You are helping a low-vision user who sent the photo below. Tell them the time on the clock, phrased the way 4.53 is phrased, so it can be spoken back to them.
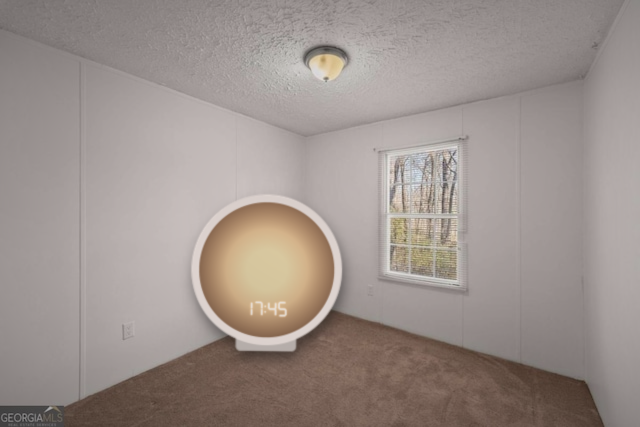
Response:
17.45
